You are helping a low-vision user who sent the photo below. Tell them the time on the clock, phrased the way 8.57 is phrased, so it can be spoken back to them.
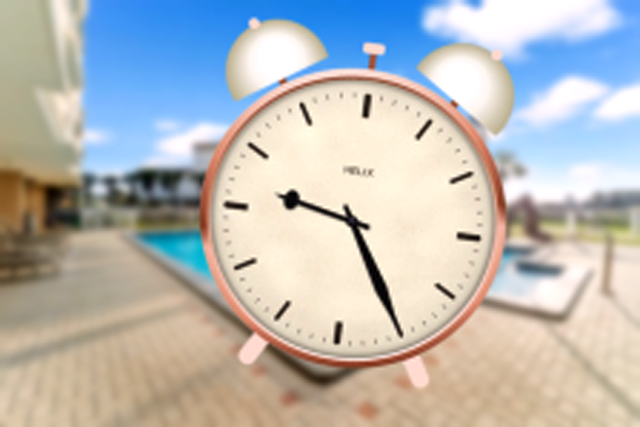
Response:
9.25
